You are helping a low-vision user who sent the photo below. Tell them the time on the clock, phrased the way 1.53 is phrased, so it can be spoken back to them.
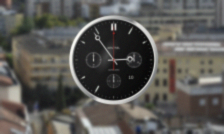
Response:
2.54
